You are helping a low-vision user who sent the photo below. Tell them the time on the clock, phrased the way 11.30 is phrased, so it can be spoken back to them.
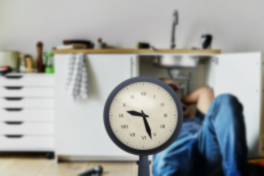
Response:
9.27
